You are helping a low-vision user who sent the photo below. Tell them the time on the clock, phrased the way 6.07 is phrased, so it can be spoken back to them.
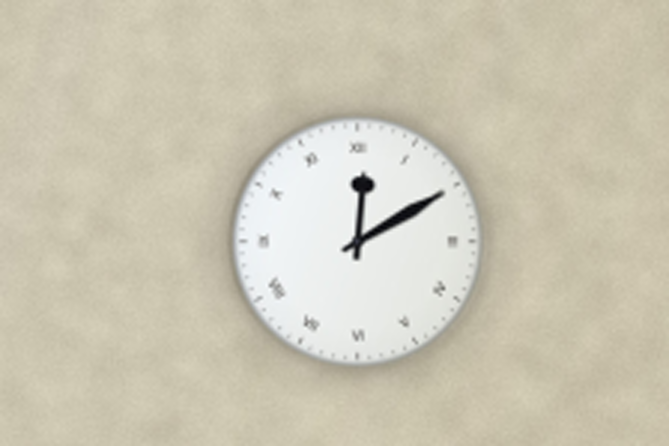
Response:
12.10
